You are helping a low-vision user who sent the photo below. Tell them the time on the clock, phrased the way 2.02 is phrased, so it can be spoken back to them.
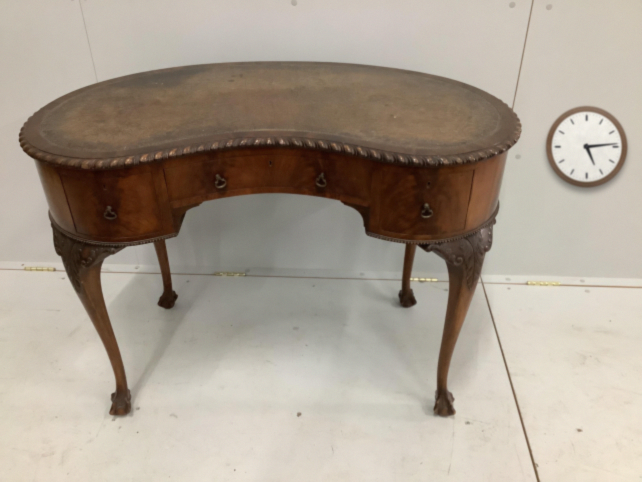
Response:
5.14
